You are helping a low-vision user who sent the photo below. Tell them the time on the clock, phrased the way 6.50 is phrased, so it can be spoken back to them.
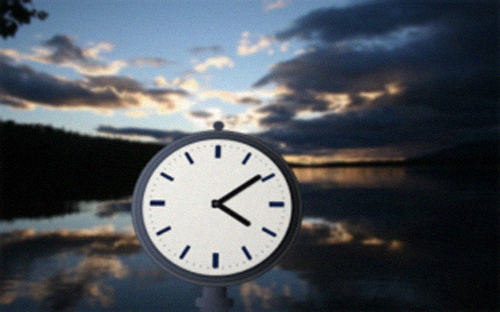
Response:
4.09
